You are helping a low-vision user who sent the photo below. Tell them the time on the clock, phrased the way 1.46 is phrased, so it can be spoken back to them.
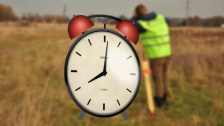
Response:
8.01
